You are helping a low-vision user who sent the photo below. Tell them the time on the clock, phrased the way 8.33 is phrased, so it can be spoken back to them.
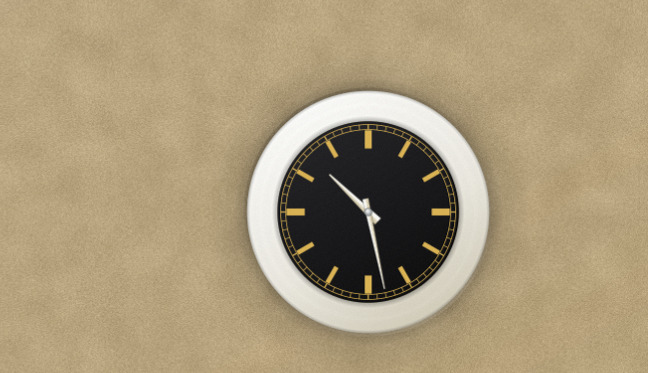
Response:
10.28
